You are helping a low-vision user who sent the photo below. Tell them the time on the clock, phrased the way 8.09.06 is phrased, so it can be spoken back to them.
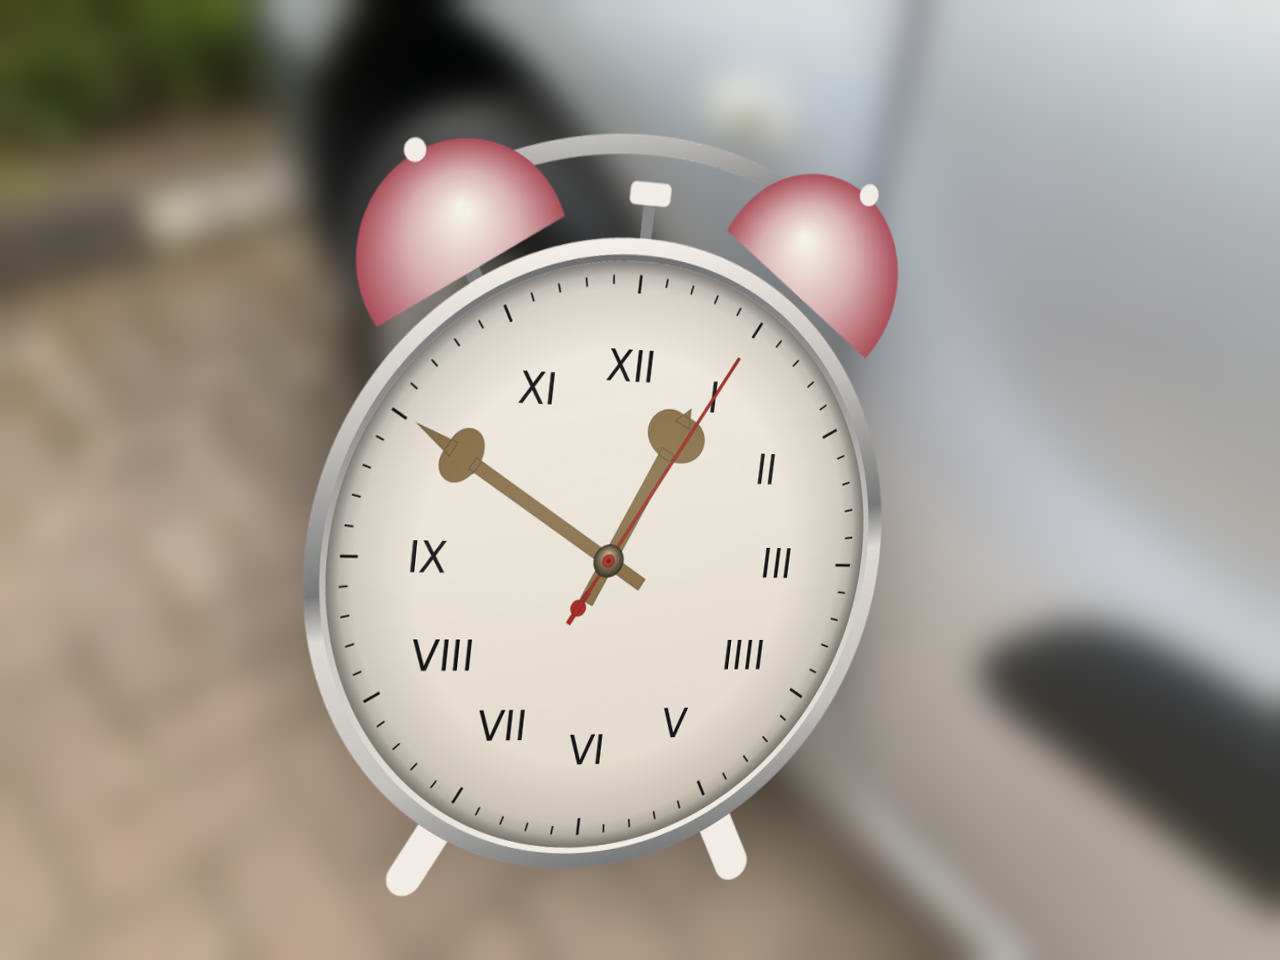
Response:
12.50.05
